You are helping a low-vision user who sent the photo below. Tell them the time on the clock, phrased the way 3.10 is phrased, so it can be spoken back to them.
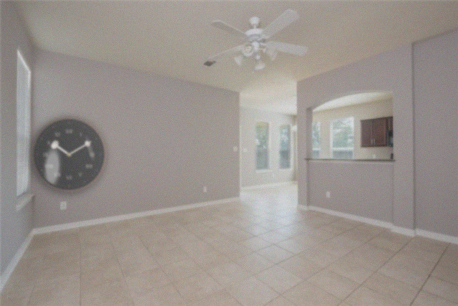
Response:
10.10
